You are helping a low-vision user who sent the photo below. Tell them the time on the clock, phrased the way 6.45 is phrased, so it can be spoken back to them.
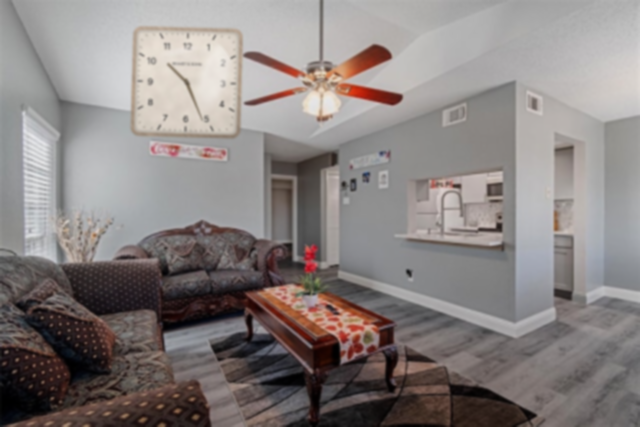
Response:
10.26
